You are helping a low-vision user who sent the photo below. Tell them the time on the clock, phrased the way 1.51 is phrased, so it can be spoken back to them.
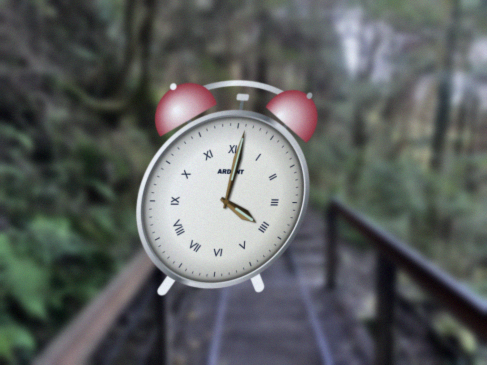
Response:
4.01
